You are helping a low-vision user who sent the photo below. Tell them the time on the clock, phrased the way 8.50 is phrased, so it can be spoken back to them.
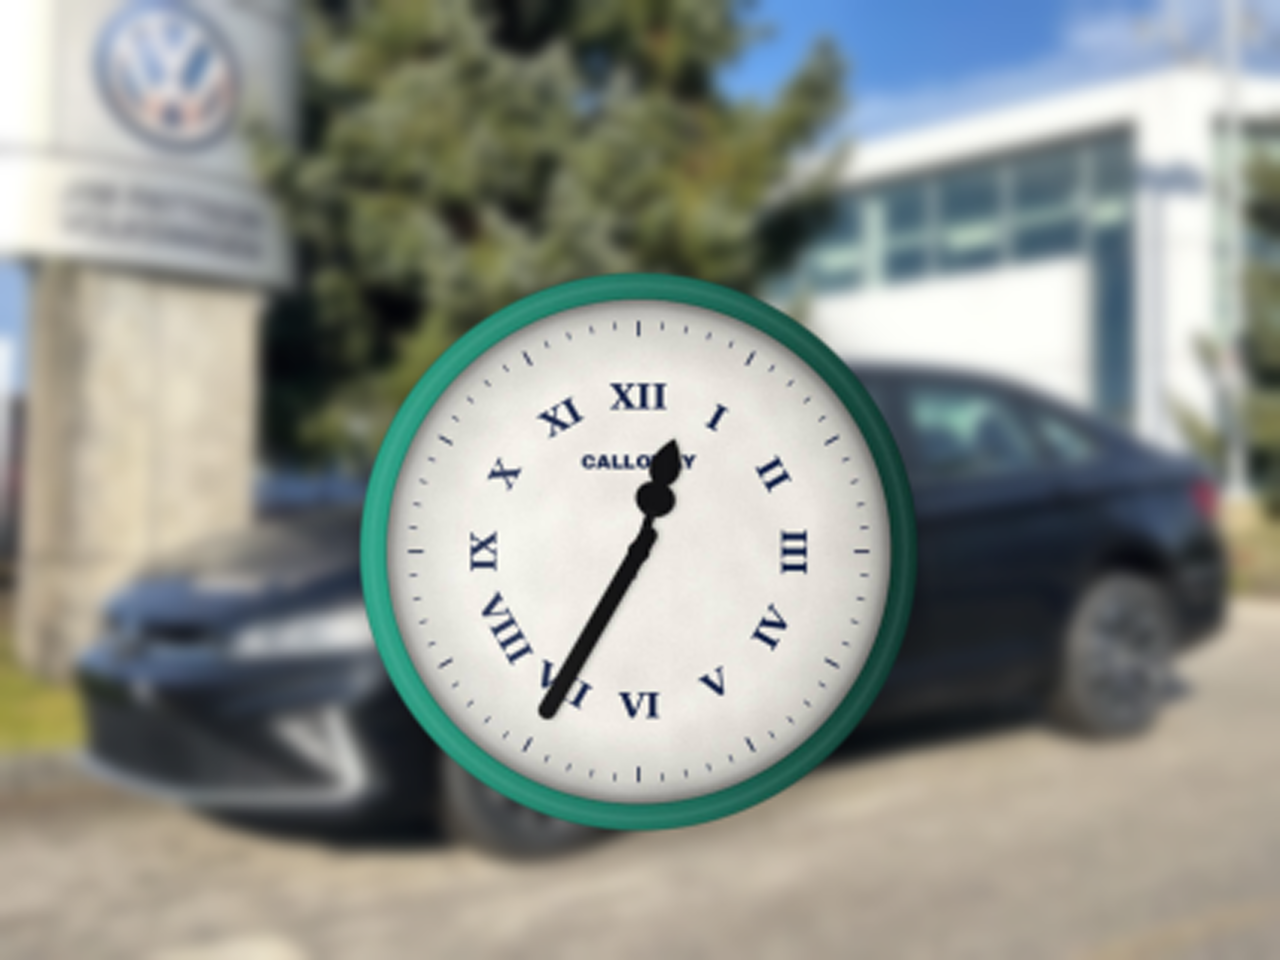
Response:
12.35
